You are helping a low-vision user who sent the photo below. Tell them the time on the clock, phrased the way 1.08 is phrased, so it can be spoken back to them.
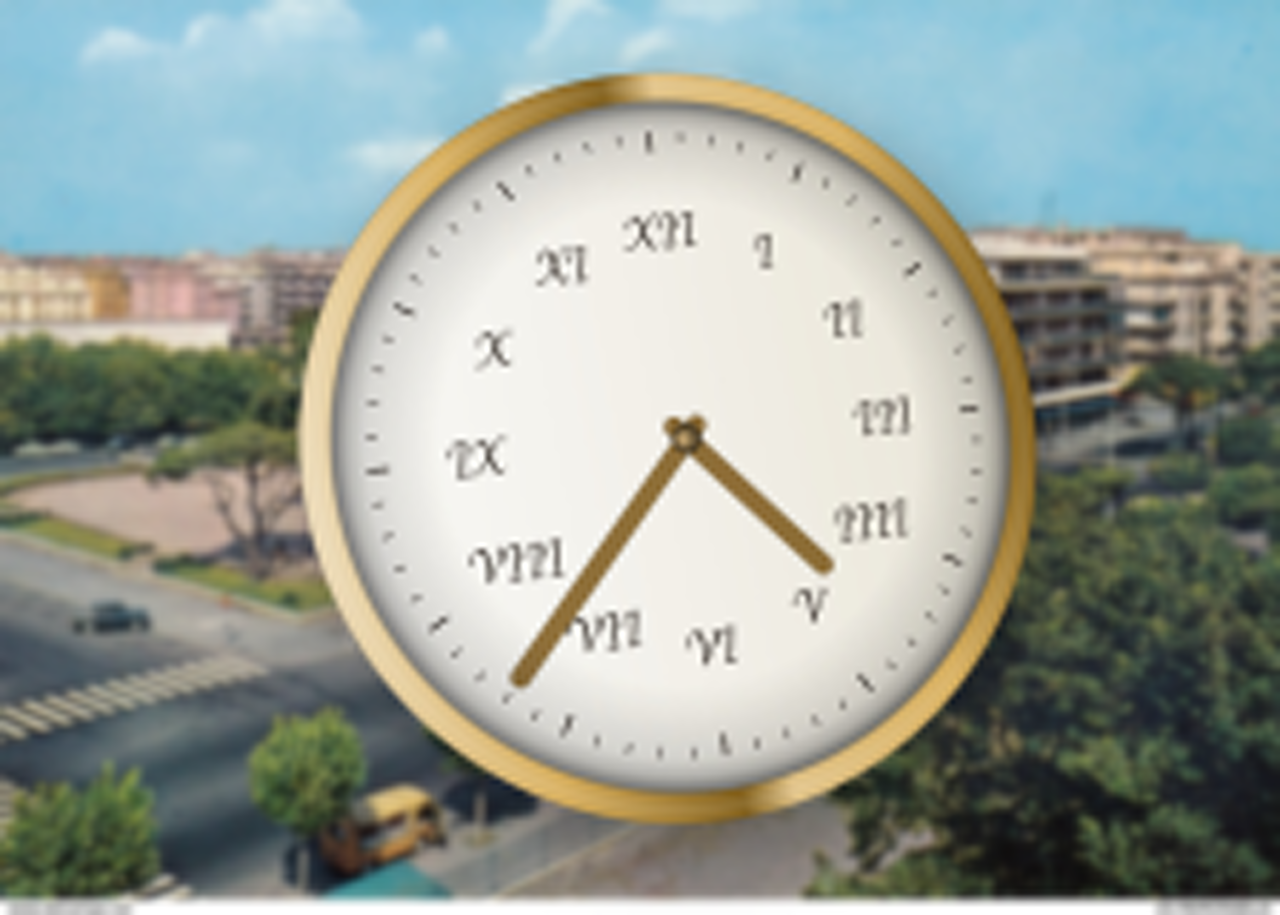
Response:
4.37
